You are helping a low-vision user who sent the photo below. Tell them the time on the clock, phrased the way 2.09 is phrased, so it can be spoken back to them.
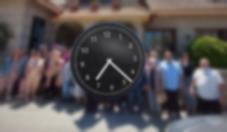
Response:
7.23
